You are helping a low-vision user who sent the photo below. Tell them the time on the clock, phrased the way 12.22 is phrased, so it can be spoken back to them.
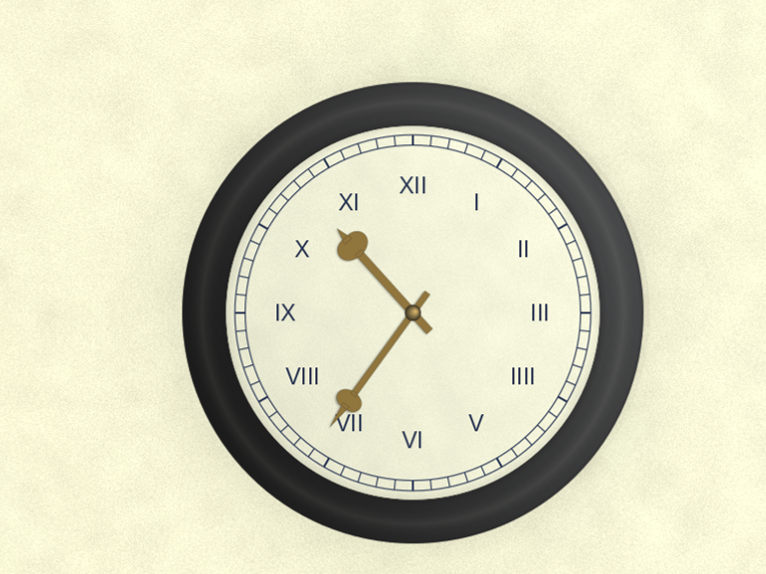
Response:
10.36
